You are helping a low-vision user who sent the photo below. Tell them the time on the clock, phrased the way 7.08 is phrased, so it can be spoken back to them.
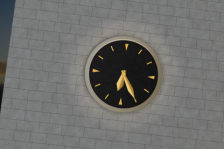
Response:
6.25
